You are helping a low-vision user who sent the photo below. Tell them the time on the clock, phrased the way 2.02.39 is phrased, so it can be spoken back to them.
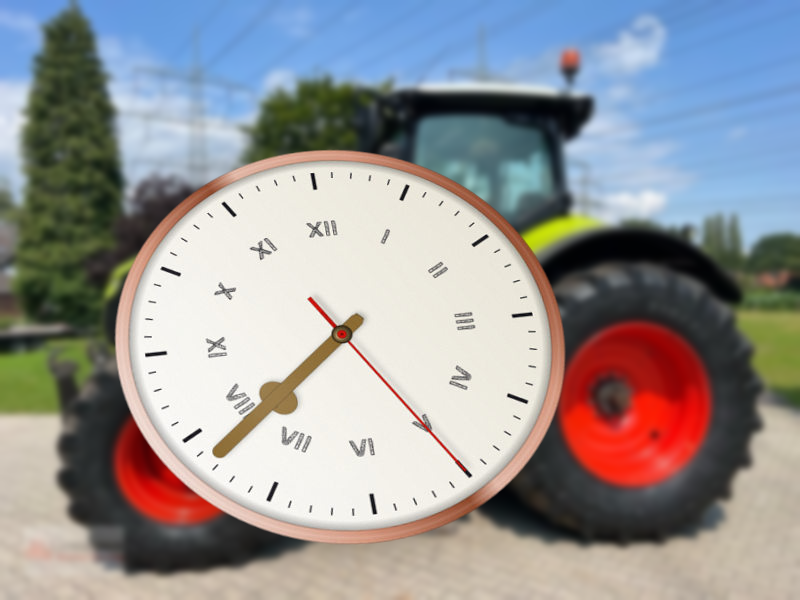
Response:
7.38.25
